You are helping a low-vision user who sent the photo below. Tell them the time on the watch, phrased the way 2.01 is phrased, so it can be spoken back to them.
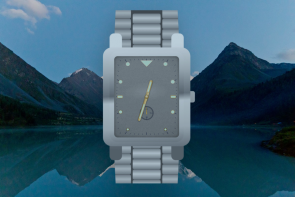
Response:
12.33
